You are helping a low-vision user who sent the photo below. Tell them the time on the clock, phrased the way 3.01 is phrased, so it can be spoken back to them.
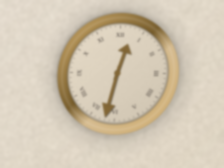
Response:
12.32
